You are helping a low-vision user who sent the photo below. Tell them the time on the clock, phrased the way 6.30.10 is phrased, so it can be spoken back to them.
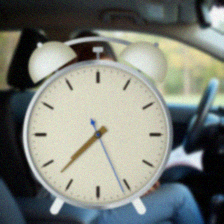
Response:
7.37.26
